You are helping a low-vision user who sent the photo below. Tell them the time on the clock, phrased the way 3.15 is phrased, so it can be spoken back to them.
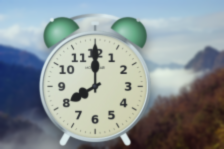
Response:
8.00
